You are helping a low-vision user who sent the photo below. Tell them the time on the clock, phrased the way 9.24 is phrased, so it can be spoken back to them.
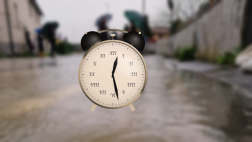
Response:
12.28
